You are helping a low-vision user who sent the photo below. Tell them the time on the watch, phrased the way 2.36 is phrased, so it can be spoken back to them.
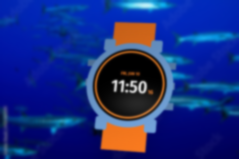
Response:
11.50
